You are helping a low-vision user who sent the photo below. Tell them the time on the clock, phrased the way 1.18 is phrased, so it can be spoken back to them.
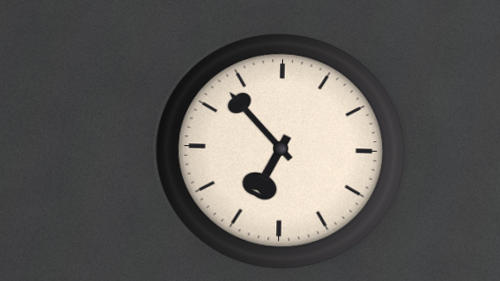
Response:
6.53
